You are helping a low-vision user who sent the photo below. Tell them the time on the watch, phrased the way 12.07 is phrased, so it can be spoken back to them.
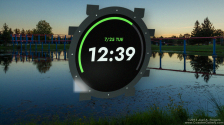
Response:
12.39
